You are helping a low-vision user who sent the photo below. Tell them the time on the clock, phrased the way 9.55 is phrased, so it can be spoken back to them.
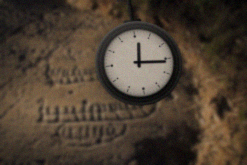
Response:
12.16
